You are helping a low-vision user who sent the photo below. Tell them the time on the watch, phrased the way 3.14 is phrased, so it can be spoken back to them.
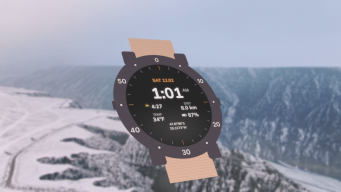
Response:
1.01
